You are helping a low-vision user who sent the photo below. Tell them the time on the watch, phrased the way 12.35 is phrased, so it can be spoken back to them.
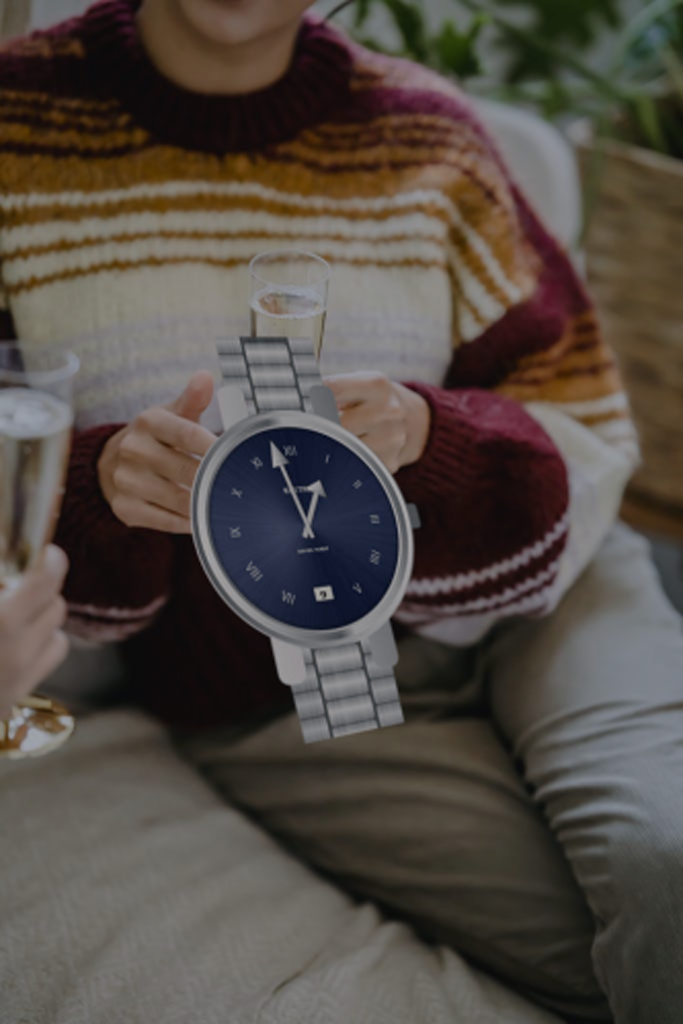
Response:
12.58
